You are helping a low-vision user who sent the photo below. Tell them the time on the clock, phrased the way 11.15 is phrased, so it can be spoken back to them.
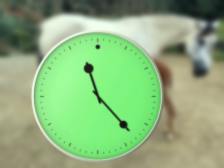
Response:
11.23
